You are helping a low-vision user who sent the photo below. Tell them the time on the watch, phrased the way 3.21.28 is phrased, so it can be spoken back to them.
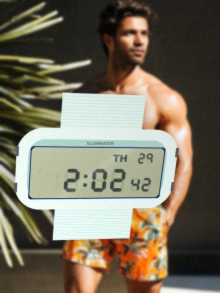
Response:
2.02.42
